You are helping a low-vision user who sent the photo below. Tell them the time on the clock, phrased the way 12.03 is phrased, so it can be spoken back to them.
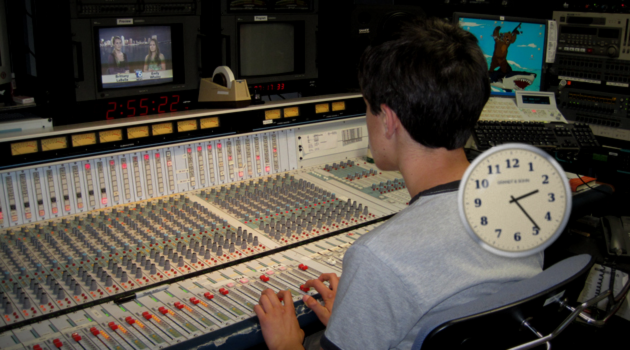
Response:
2.24
